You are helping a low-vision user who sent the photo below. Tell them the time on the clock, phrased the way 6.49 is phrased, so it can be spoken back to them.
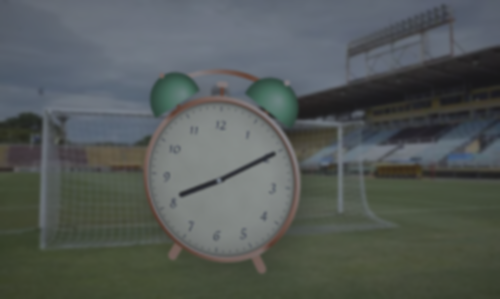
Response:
8.10
